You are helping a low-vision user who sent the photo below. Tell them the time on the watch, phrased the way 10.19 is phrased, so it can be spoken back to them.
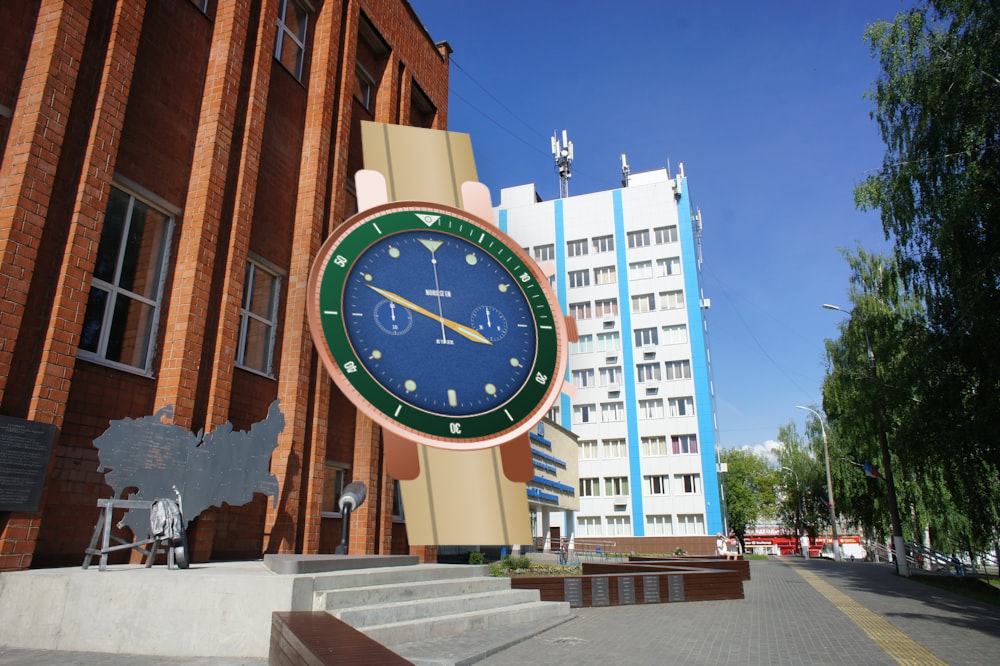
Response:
3.49
